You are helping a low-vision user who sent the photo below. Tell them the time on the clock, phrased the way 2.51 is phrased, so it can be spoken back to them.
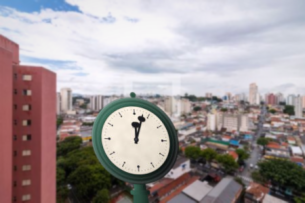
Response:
12.03
